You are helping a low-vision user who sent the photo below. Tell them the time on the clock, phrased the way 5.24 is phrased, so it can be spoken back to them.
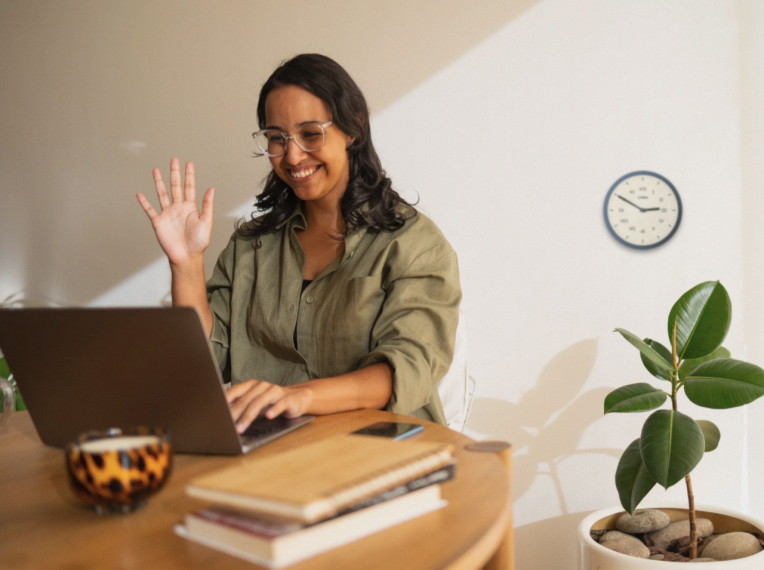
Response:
2.50
